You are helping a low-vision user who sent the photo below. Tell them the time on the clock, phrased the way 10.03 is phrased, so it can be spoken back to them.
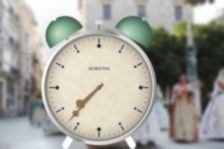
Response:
7.37
